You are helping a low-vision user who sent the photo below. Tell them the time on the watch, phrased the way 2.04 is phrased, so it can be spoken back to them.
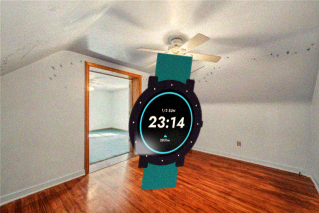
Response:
23.14
